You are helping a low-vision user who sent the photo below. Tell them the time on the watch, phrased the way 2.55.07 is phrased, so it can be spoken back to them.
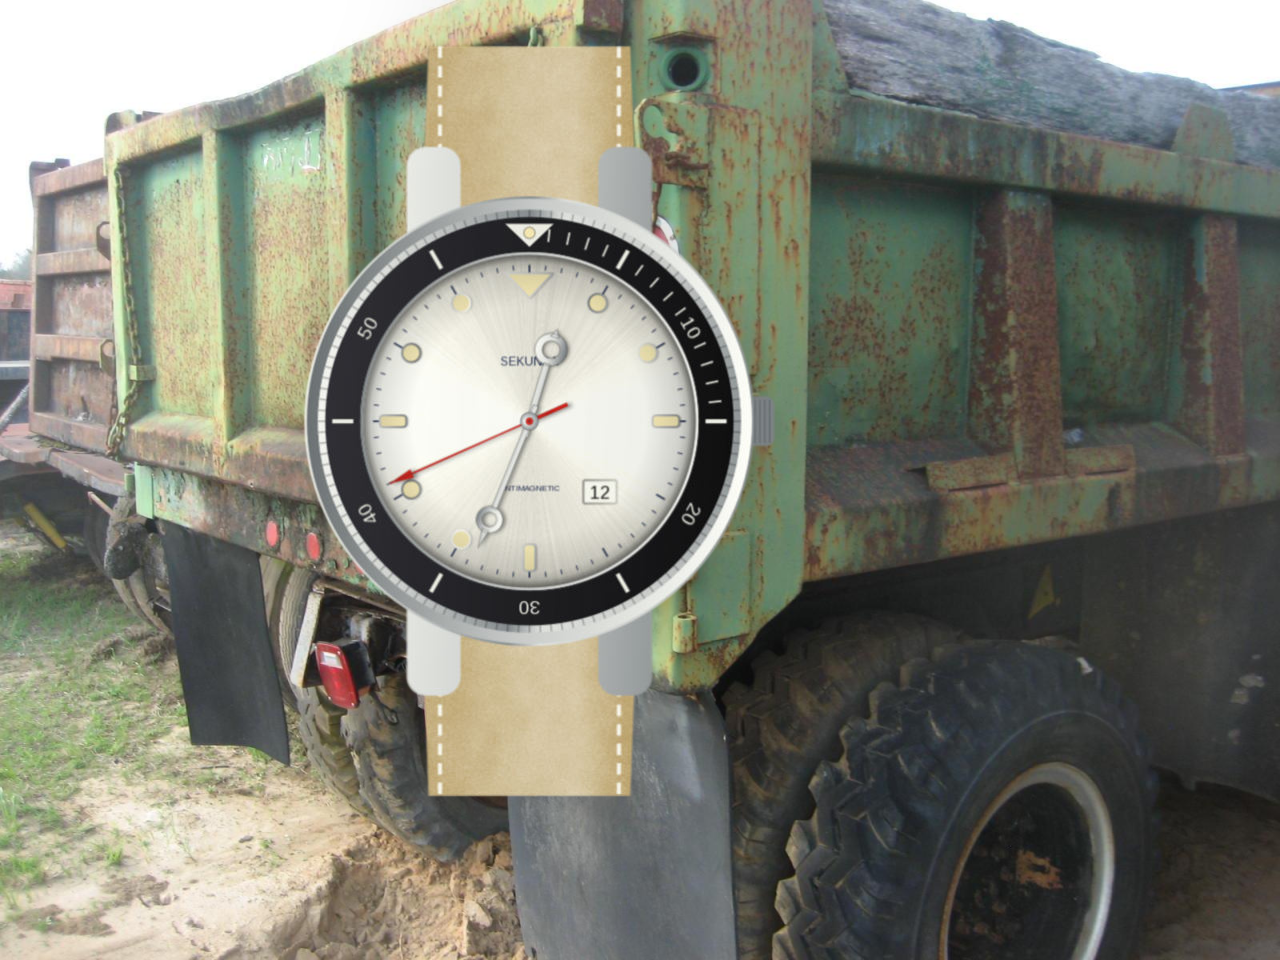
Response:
12.33.41
